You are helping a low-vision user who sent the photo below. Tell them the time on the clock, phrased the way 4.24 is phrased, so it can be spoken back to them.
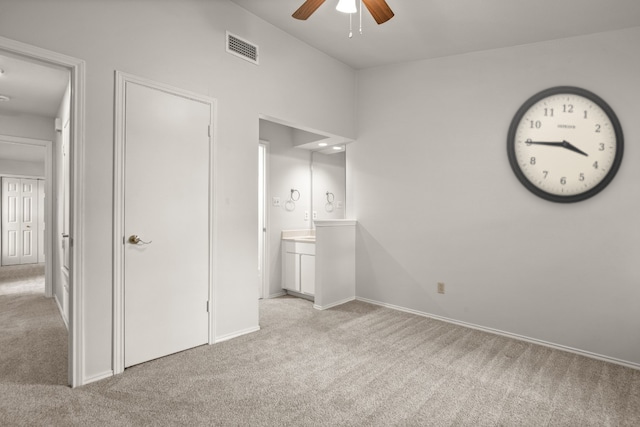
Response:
3.45
